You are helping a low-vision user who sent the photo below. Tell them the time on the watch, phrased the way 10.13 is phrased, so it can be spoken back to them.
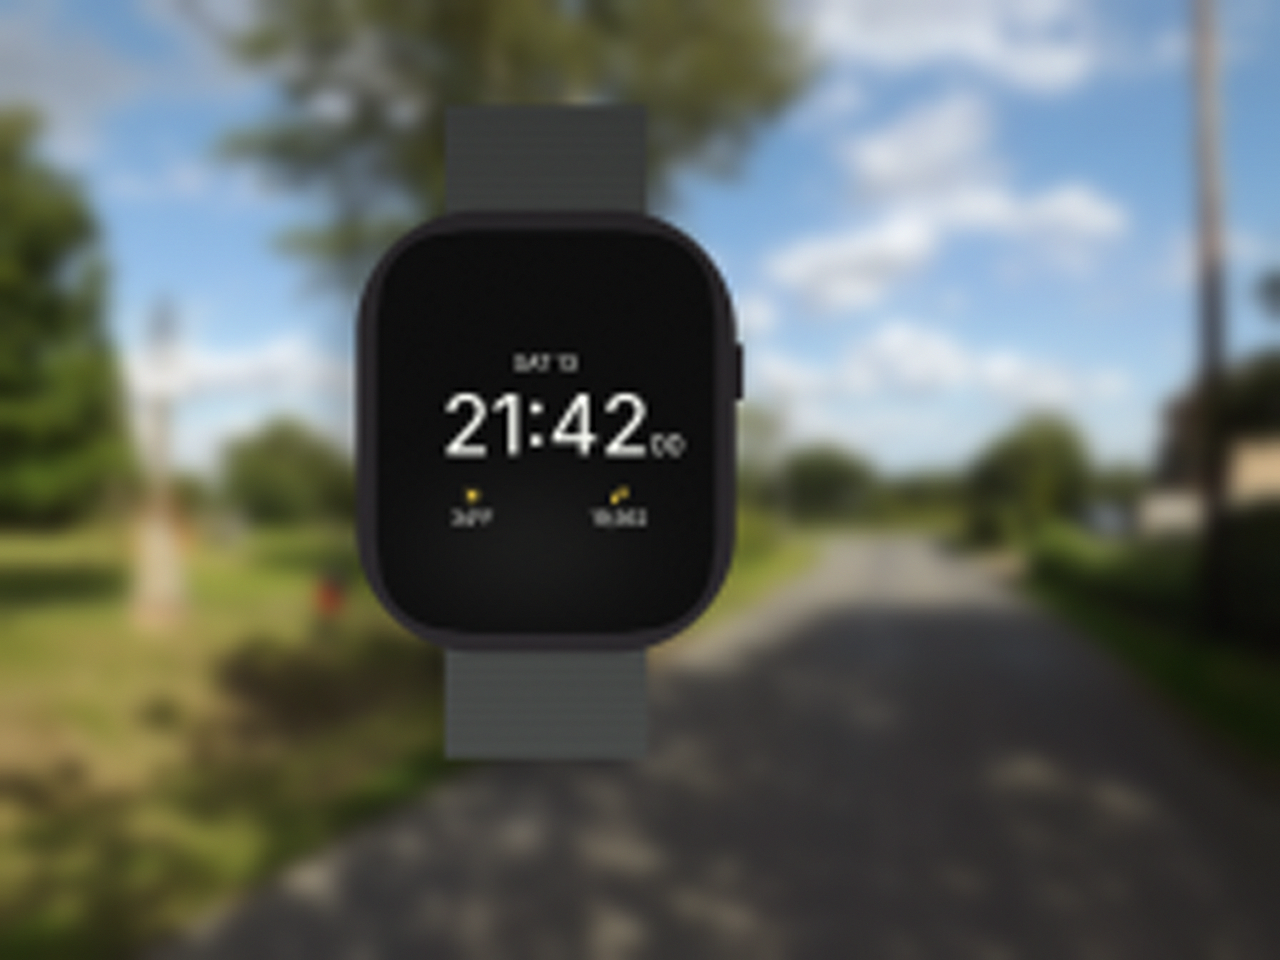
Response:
21.42
